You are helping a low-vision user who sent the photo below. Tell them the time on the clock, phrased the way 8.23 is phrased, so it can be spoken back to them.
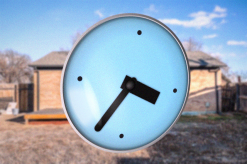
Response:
3.35
